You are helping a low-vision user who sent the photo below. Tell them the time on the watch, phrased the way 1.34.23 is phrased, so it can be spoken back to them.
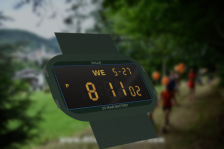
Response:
8.11.02
